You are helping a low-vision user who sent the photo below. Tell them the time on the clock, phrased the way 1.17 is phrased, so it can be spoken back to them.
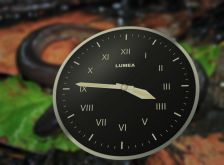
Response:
3.46
